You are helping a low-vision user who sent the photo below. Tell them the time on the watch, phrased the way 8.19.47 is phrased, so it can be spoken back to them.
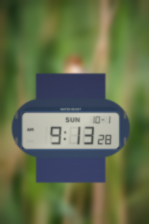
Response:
9.13.28
